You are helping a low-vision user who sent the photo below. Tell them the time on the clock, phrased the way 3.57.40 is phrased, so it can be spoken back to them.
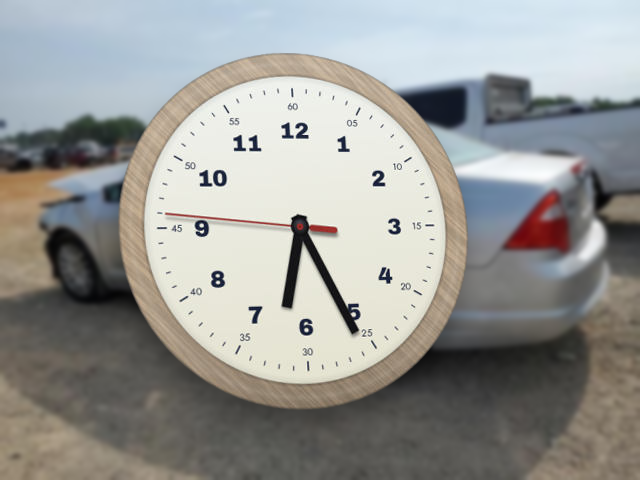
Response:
6.25.46
